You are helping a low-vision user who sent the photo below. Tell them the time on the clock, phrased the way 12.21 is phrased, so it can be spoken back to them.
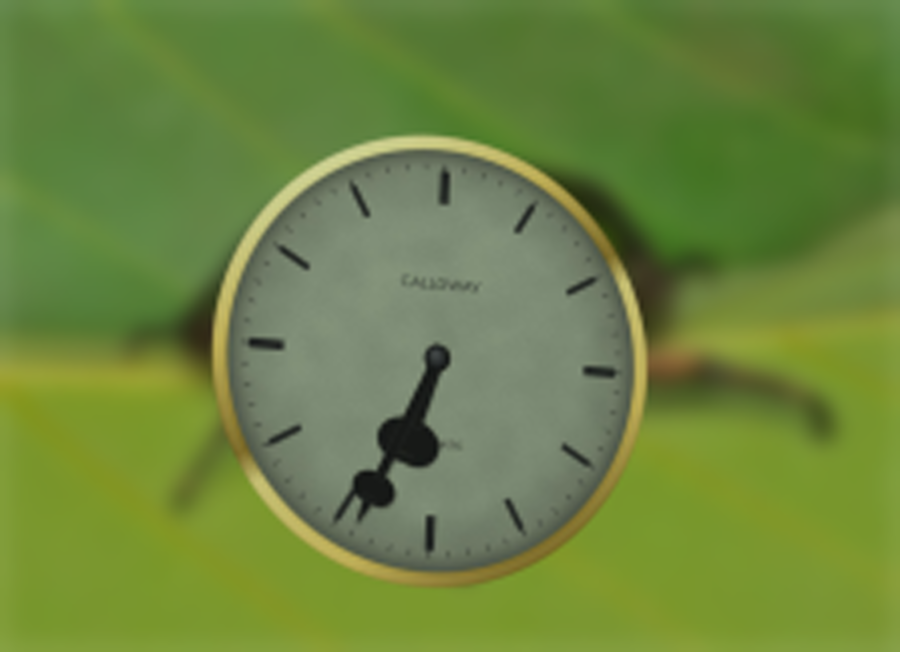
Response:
6.34
